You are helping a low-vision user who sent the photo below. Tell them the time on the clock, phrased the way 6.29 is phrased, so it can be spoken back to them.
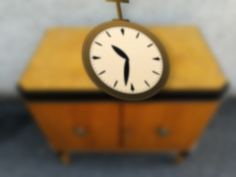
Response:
10.32
